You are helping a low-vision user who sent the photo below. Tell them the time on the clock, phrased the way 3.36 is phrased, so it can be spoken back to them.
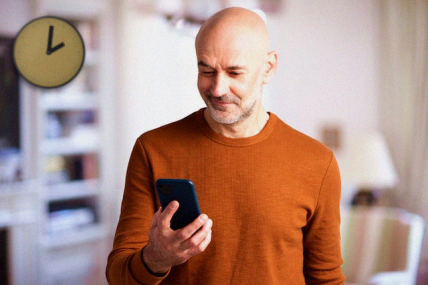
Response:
2.01
